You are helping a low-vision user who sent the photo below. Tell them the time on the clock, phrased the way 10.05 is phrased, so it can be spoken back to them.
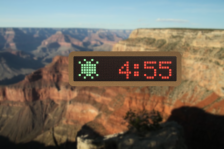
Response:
4.55
